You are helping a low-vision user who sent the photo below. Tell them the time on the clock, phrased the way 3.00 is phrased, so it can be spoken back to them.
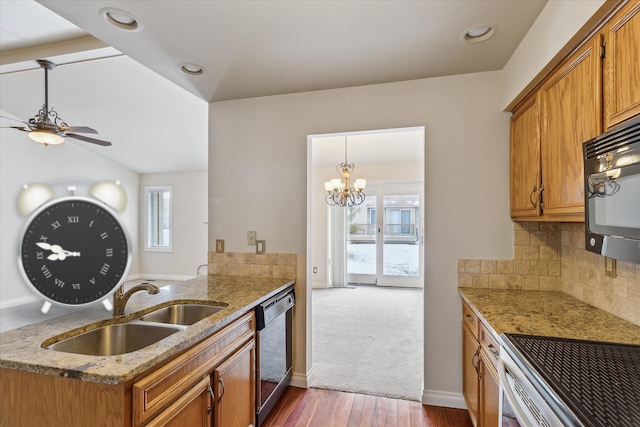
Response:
8.48
